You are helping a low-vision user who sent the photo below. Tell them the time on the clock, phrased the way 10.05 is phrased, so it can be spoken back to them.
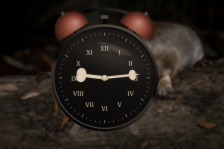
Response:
9.14
